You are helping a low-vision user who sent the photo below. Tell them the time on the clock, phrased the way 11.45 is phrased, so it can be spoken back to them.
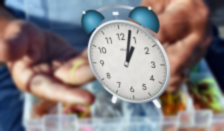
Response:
1.03
